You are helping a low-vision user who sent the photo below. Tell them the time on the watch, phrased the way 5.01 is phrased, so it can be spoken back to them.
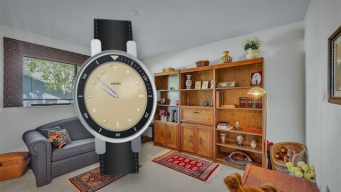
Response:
9.52
